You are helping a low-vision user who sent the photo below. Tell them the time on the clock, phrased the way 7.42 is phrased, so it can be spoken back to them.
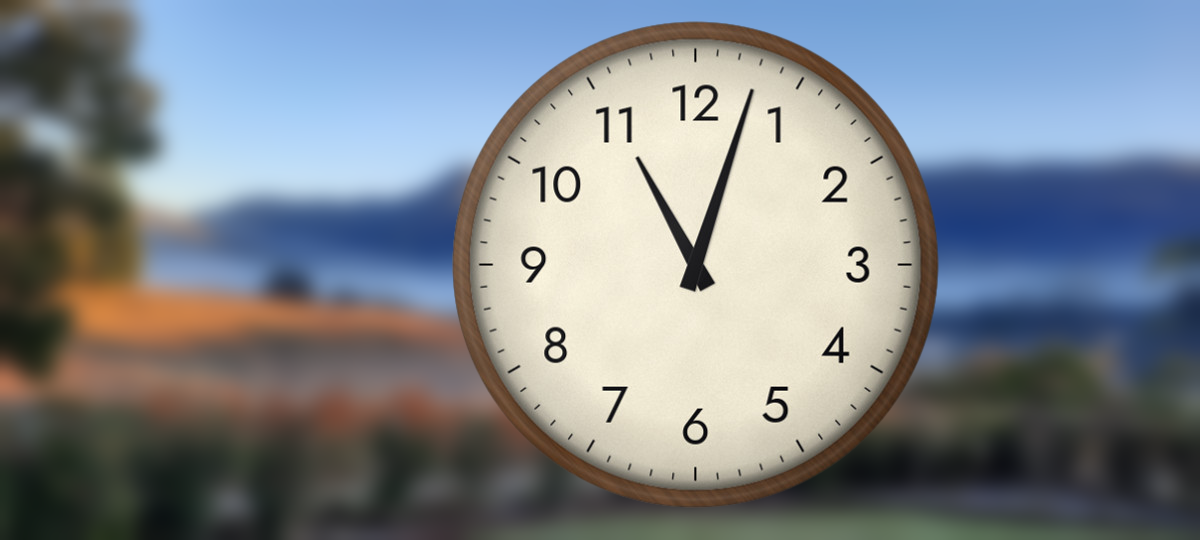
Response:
11.03
